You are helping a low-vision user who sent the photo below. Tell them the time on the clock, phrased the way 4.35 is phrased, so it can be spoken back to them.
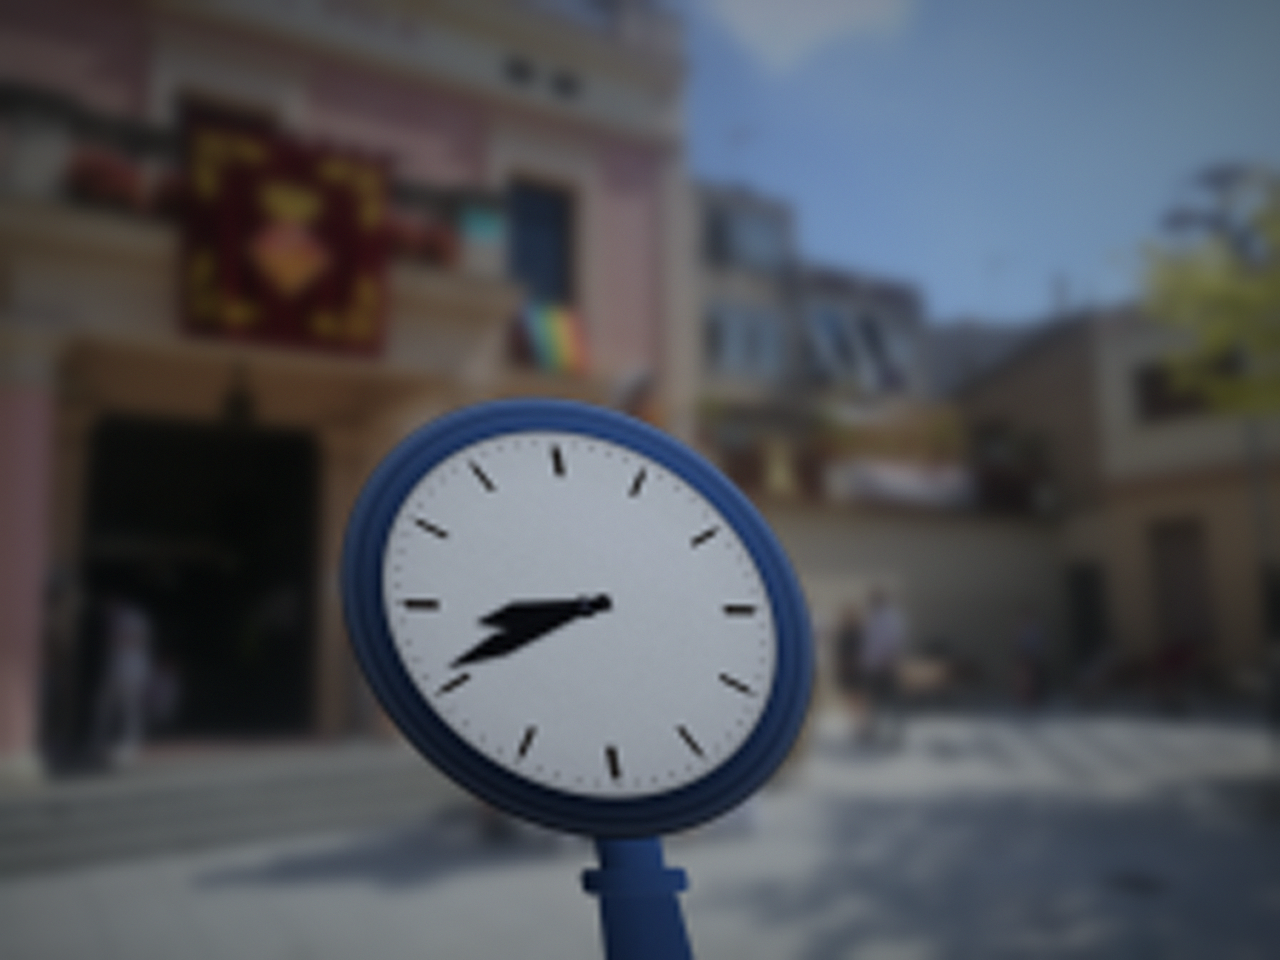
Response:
8.41
